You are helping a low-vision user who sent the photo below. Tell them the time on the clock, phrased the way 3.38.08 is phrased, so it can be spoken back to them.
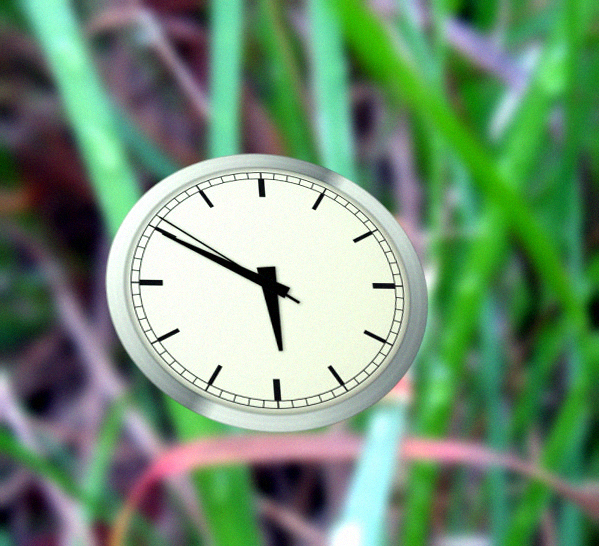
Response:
5.49.51
